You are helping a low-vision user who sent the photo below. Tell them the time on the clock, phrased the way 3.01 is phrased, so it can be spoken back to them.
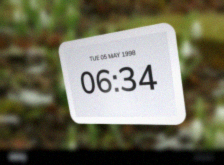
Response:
6.34
